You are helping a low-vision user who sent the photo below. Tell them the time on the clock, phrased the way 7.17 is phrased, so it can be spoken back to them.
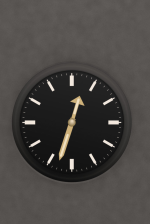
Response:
12.33
